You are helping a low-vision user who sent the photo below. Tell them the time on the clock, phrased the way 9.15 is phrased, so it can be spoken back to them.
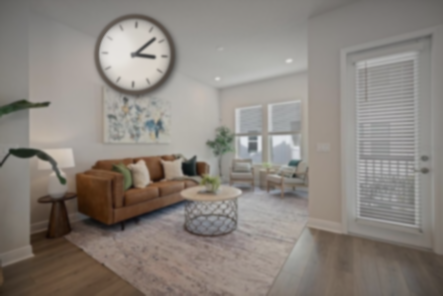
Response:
3.08
